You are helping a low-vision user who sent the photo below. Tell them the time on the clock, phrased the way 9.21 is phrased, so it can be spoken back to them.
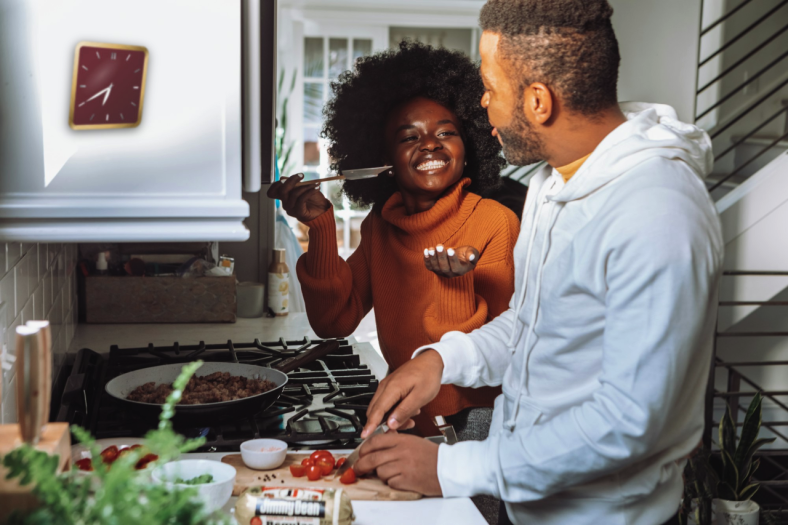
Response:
6.40
